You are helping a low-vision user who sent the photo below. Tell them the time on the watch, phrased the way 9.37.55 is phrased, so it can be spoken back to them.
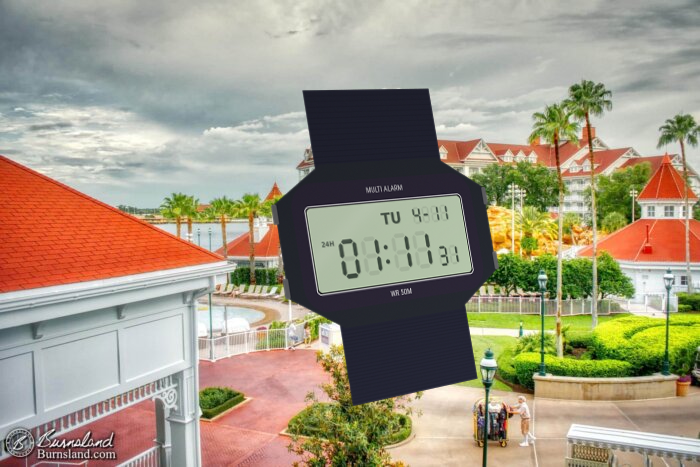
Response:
1.11.31
